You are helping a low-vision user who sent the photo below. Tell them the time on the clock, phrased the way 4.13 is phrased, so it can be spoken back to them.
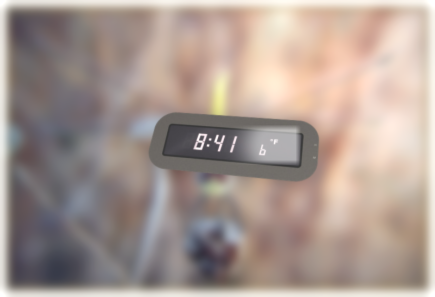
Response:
8.41
